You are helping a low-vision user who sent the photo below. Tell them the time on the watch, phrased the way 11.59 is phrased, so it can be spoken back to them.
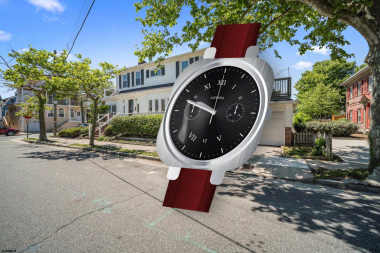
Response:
9.48
